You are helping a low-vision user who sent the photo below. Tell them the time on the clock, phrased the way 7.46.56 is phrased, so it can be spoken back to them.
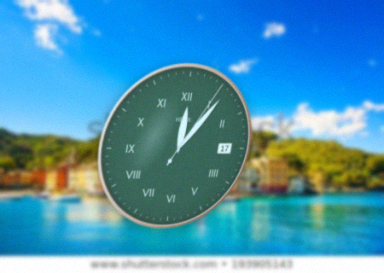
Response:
12.06.05
